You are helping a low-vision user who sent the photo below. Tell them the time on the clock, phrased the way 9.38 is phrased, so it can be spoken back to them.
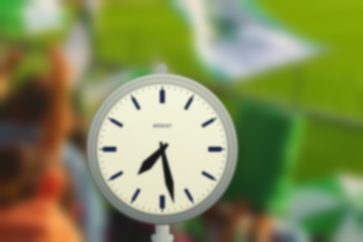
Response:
7.28
